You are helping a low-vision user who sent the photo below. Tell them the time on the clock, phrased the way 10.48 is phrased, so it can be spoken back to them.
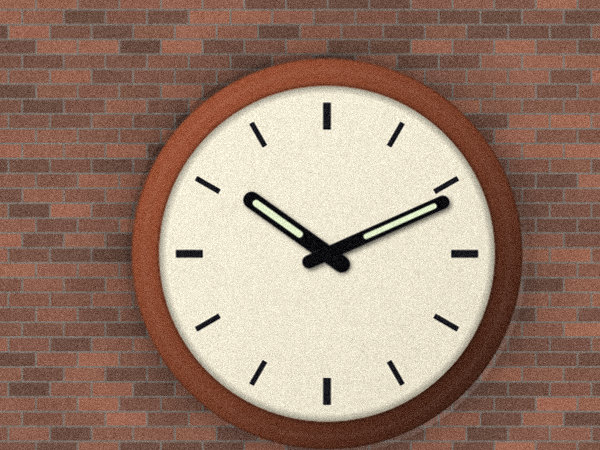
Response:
10.11
